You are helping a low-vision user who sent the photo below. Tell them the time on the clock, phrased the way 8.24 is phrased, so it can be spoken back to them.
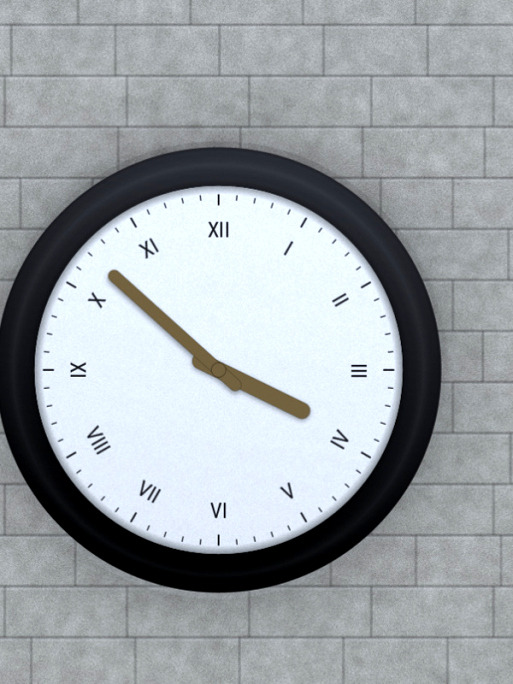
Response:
3.52
